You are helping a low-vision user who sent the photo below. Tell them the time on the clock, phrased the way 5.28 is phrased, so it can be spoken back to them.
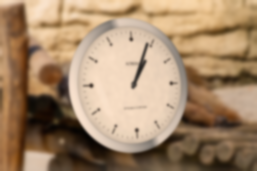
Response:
1.04
